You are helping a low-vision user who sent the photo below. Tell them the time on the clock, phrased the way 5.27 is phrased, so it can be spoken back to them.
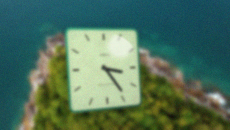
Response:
3.24
